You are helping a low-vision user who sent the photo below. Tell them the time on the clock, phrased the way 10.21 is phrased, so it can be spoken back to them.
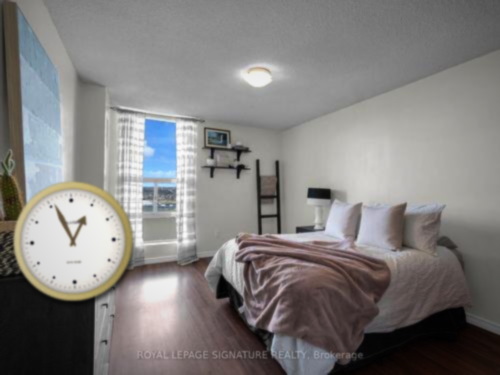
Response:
12.56
